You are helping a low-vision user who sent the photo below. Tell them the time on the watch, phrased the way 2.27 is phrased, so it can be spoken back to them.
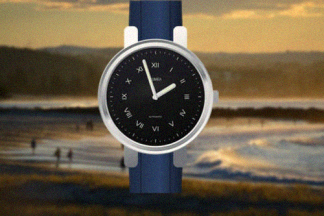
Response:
1.57
